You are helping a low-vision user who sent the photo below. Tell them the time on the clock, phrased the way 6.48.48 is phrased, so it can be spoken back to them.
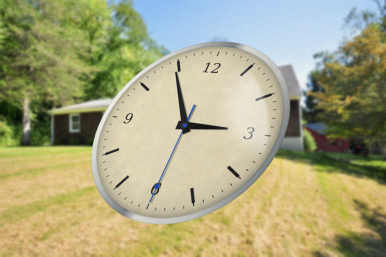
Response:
2.54.30
